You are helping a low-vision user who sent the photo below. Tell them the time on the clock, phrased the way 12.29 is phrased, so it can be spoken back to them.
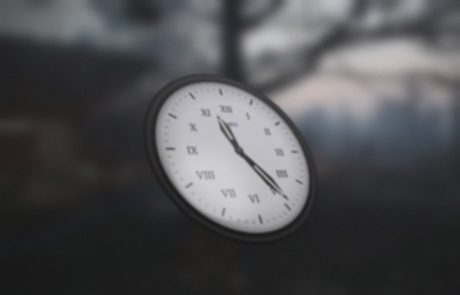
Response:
11.24
